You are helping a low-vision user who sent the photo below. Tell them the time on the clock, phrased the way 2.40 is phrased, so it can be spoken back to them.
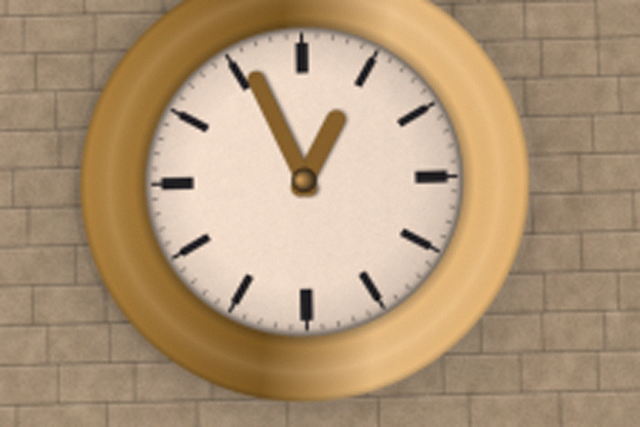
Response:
12.56
